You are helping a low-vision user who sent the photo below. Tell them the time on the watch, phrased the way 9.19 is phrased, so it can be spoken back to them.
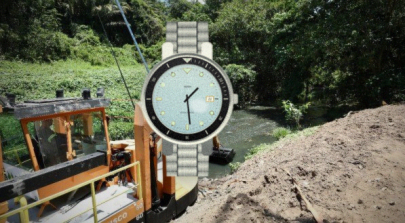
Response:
1.29
